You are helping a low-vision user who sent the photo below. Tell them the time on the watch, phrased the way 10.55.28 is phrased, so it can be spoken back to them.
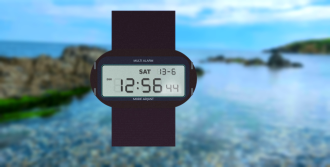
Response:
12.56.44
